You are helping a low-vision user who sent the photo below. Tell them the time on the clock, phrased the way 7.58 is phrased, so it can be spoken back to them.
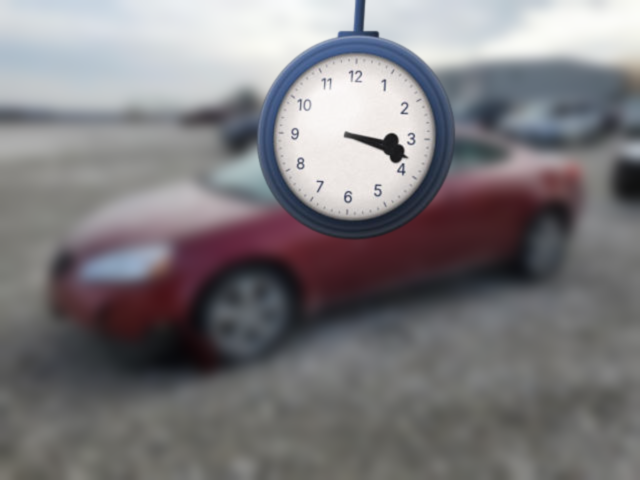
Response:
3.18
